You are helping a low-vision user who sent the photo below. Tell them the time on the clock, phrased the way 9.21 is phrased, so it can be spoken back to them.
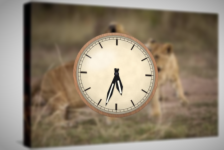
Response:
5.33
